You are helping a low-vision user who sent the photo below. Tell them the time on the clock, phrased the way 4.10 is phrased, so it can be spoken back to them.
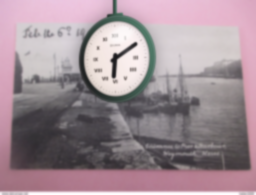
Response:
6.10
